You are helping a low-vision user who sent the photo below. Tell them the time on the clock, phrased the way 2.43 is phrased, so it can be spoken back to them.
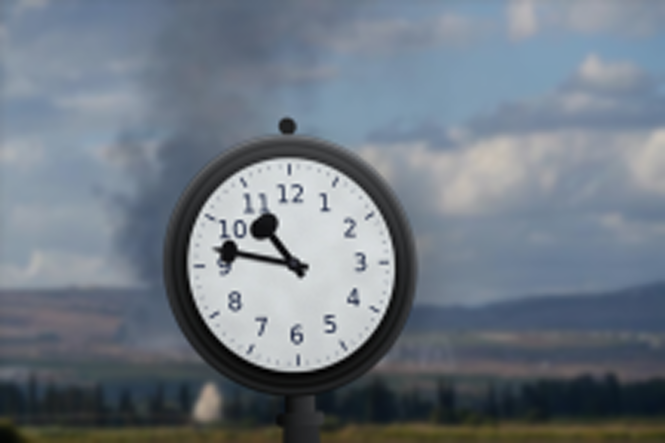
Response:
10.47
